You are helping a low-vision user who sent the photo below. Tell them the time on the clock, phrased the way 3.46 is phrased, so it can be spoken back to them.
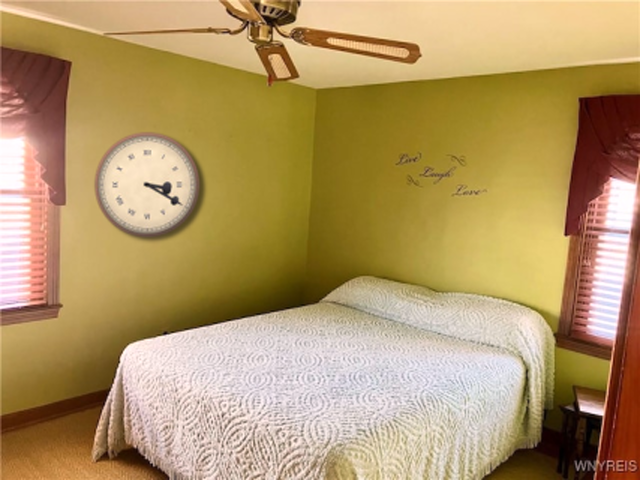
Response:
3.20
